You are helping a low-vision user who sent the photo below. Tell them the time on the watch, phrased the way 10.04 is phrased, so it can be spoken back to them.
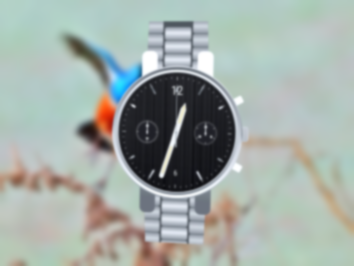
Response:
12.33
